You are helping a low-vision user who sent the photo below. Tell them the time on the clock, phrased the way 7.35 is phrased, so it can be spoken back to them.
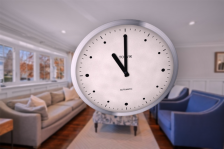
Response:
11.00
